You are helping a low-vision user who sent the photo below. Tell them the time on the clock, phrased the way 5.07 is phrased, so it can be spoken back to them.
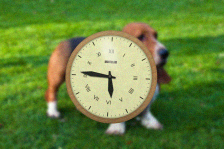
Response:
5.46
